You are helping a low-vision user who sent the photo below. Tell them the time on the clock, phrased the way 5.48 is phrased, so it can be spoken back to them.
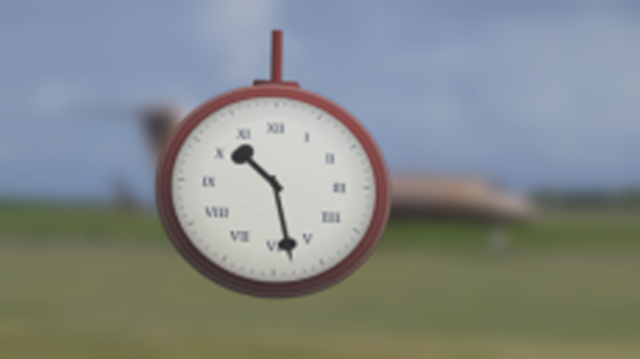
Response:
10.28
